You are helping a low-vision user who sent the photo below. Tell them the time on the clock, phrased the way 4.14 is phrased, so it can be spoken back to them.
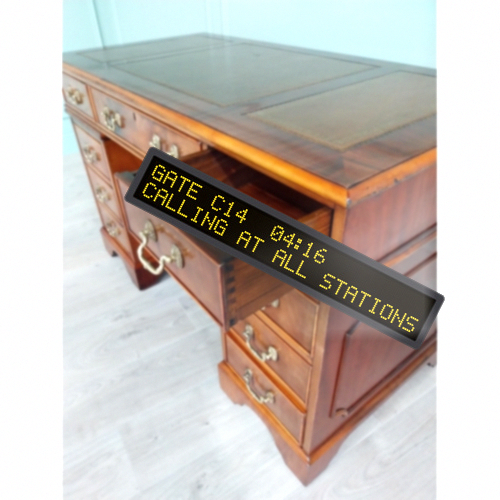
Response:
4.16
